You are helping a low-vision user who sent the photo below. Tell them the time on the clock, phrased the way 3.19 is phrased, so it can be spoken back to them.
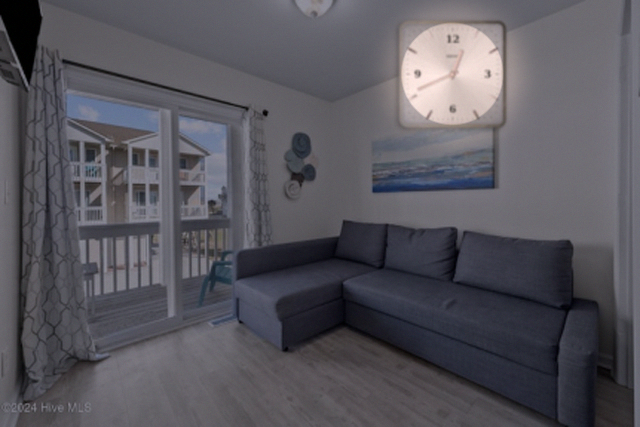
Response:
12.41
